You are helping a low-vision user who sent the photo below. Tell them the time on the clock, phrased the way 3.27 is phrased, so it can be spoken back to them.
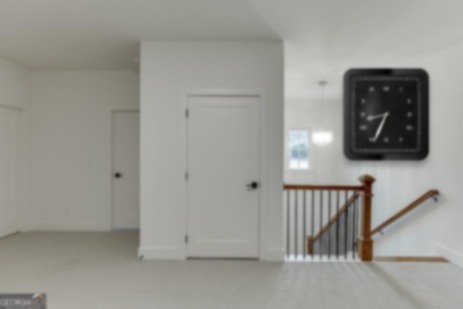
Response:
8.34
